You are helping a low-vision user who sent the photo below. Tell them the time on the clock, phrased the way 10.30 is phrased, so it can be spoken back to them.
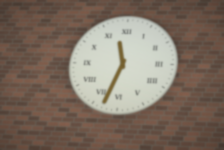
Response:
11.33
